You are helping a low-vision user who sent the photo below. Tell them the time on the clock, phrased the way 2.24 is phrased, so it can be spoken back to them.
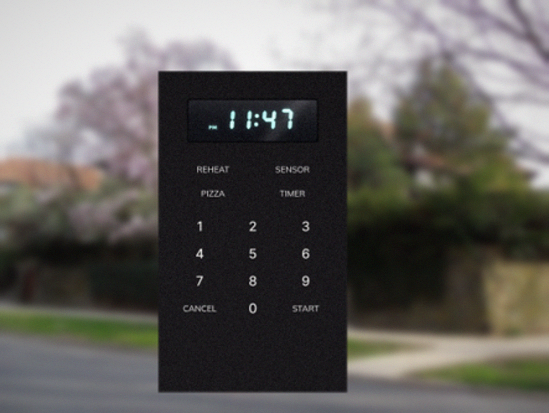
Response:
11.47
